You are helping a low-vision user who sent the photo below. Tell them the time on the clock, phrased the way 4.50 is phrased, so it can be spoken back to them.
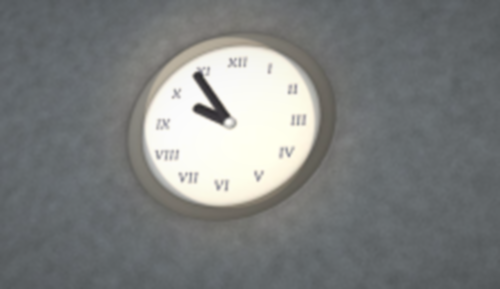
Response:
9.54
